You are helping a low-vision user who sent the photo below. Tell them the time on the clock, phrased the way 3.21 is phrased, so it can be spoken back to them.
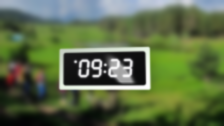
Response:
9.23
